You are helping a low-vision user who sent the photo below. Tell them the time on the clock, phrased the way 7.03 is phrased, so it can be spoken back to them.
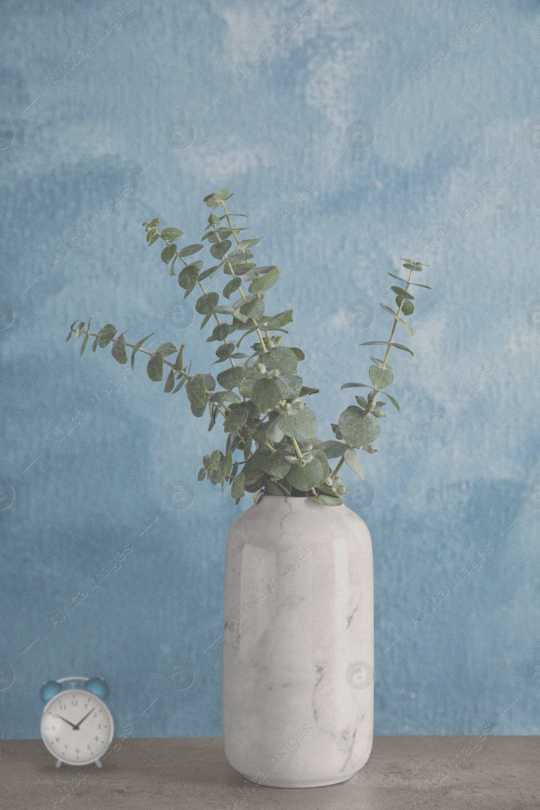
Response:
10.08
